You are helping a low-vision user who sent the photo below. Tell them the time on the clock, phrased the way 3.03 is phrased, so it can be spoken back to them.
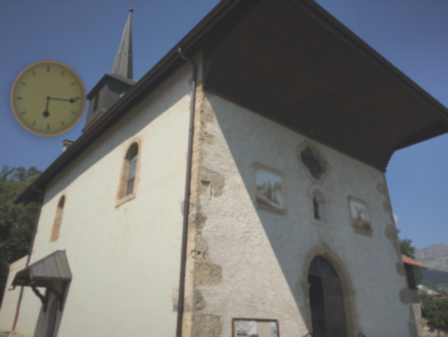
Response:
6.16
